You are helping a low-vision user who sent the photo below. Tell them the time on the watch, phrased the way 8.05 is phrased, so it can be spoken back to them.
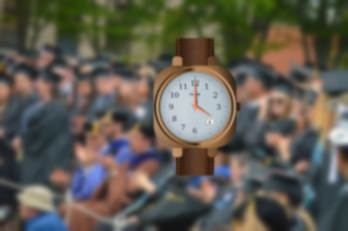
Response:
4.00
